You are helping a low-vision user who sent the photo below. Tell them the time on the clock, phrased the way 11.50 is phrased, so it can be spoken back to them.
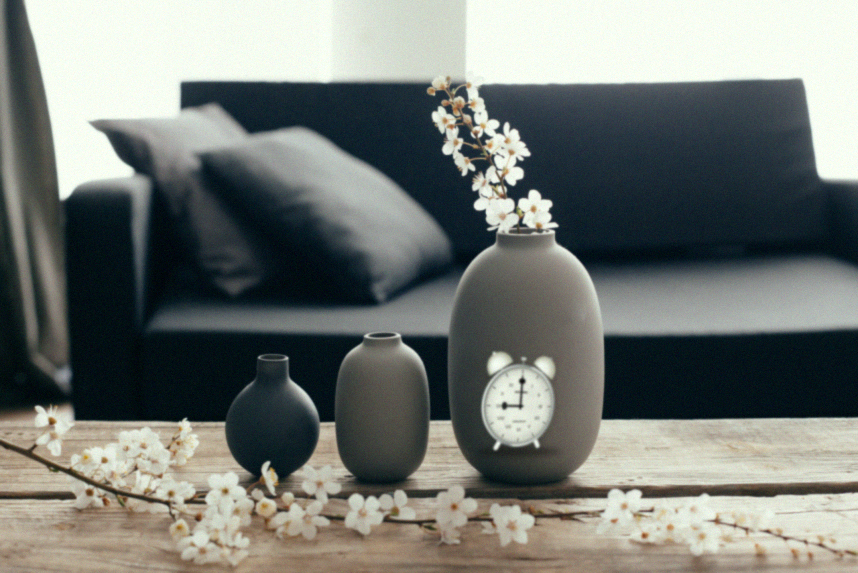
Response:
9.00
